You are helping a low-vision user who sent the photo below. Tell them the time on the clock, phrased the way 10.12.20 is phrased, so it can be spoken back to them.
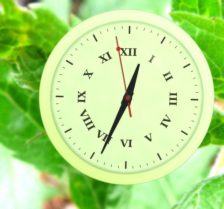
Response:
12.33.58
